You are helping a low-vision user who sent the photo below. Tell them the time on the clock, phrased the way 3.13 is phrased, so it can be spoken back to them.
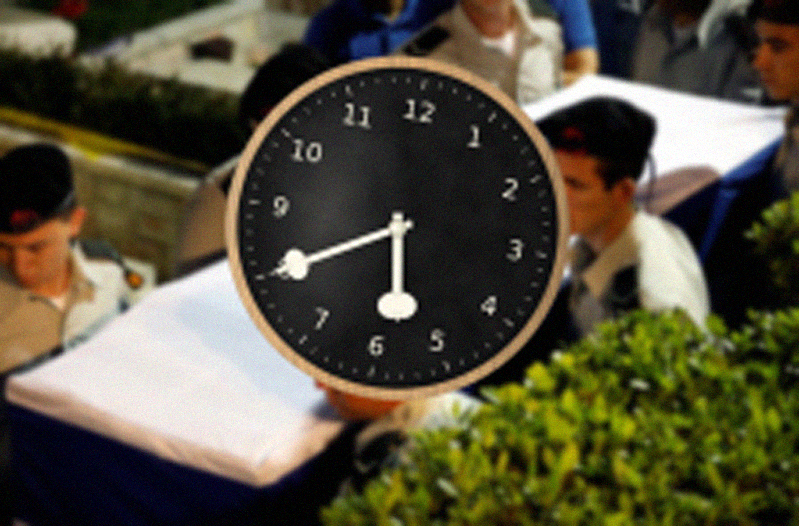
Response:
5.40
